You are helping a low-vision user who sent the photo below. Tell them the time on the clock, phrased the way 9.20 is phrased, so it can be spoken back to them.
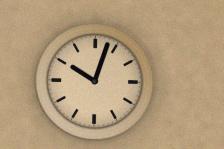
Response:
10.03
